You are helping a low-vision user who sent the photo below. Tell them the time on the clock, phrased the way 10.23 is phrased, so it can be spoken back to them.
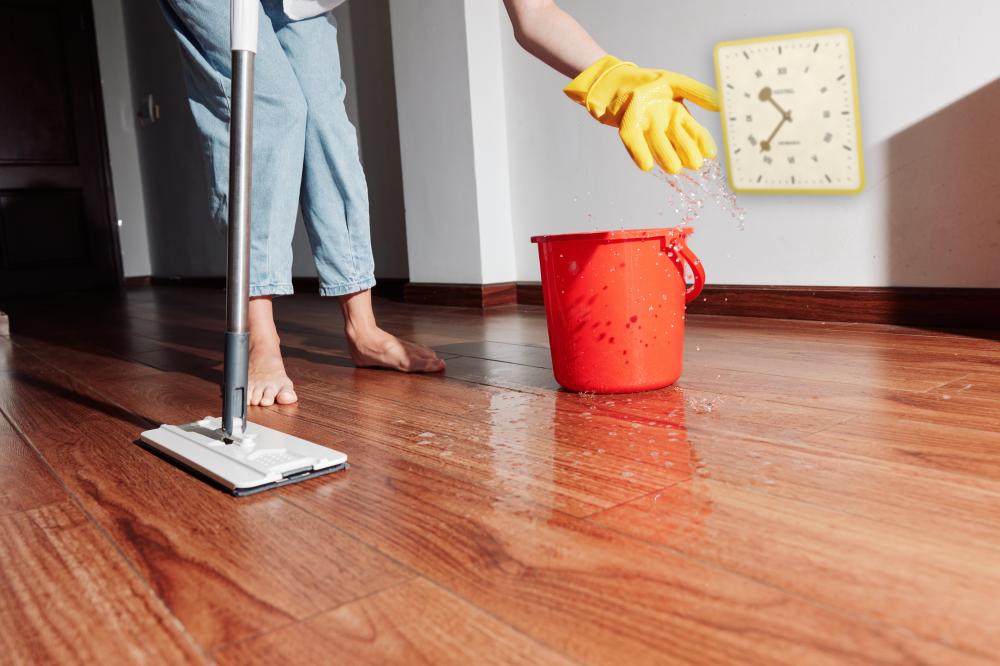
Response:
10.37
